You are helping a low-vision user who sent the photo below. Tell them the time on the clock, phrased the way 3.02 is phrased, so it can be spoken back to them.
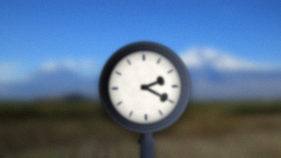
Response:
2.20
